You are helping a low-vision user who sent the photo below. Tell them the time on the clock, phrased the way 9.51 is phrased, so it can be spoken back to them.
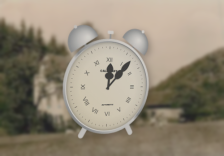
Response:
12.07
